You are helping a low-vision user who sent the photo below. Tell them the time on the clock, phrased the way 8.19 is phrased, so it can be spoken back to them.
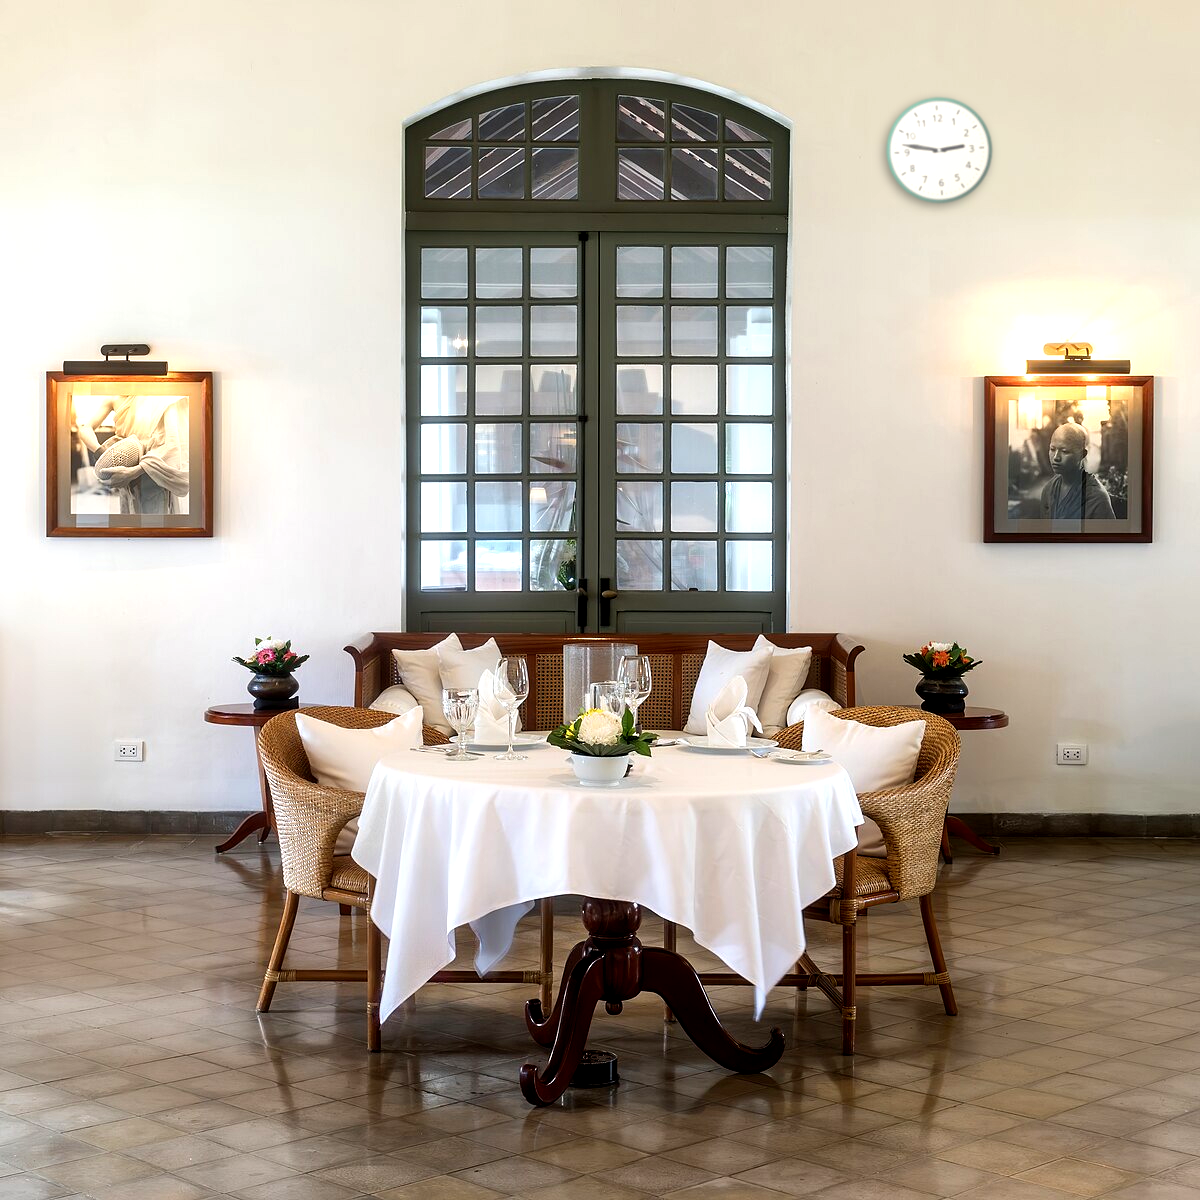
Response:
2.47
